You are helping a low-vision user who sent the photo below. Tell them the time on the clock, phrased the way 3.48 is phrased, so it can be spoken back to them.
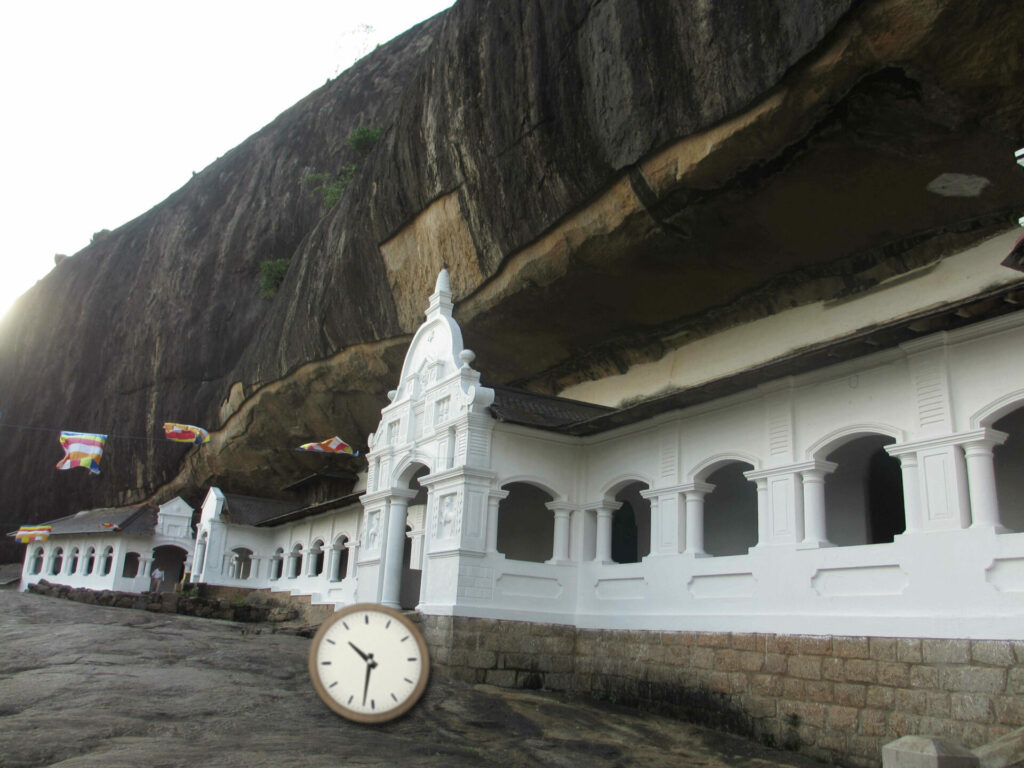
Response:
10.32
